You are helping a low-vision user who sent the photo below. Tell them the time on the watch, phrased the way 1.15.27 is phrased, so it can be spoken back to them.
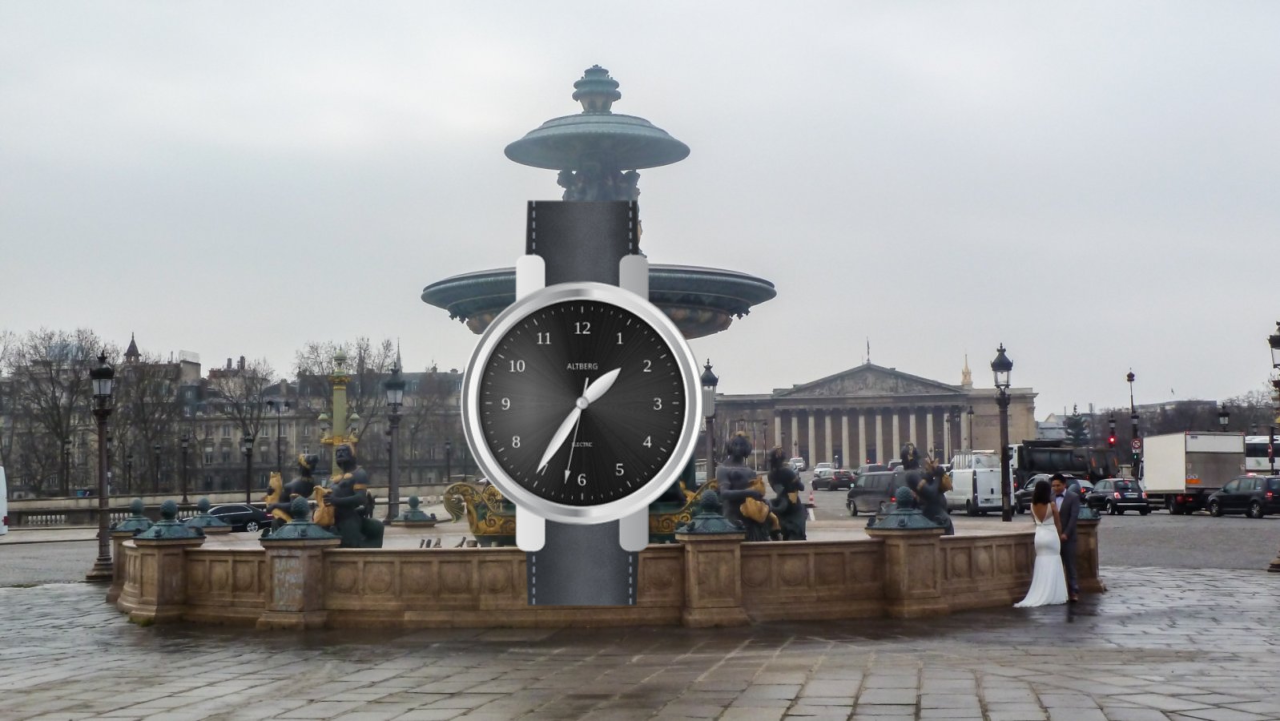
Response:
1.35.32
